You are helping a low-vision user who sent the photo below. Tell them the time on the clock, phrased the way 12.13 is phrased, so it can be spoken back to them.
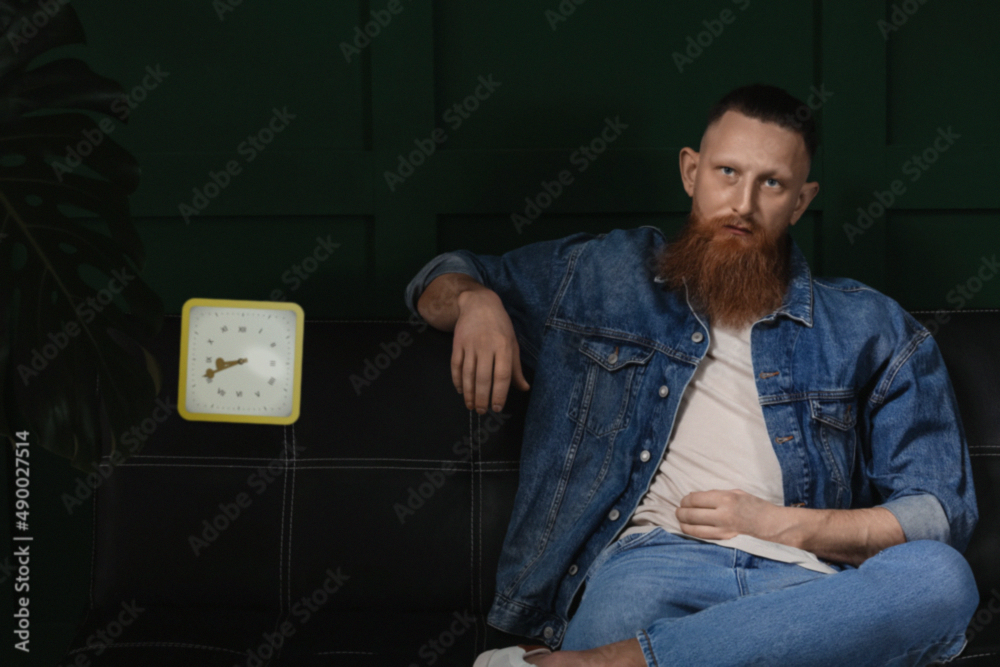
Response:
8.41
